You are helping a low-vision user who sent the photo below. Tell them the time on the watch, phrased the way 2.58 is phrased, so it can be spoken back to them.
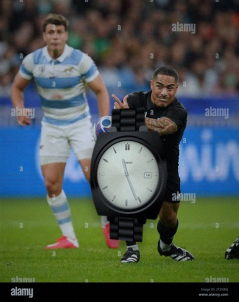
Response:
11.26
